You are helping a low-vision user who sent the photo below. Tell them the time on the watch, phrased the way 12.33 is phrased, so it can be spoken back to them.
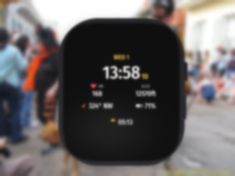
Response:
13.58
